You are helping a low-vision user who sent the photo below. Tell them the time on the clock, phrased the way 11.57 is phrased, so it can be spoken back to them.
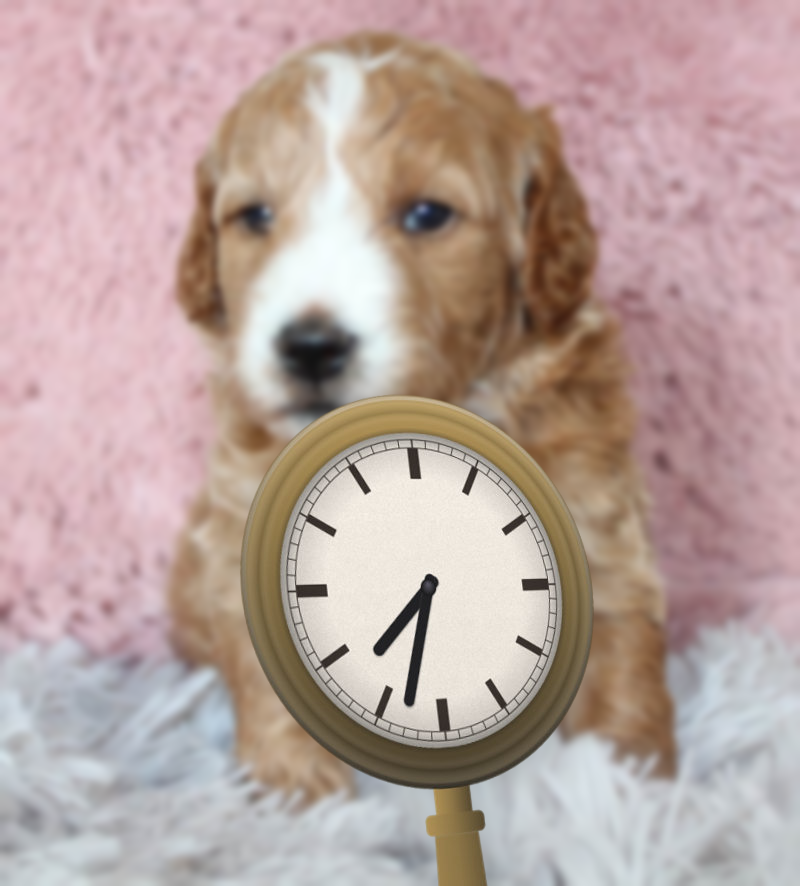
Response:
7.33
